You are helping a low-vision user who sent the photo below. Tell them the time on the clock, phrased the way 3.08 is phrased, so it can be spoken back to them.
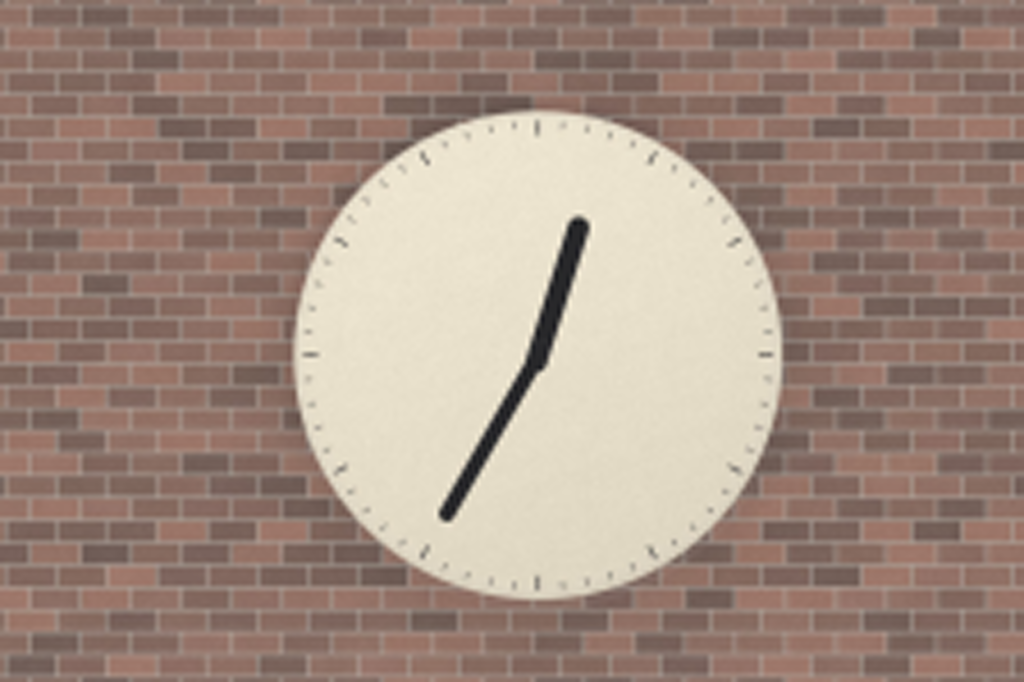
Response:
12.35
